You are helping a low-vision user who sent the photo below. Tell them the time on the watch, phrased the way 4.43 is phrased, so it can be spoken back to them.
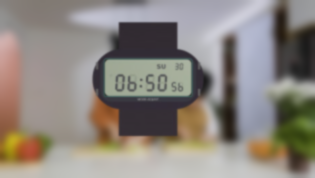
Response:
6.50
